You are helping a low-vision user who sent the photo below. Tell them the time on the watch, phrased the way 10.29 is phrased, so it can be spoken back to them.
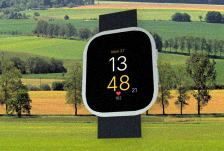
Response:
13.48
